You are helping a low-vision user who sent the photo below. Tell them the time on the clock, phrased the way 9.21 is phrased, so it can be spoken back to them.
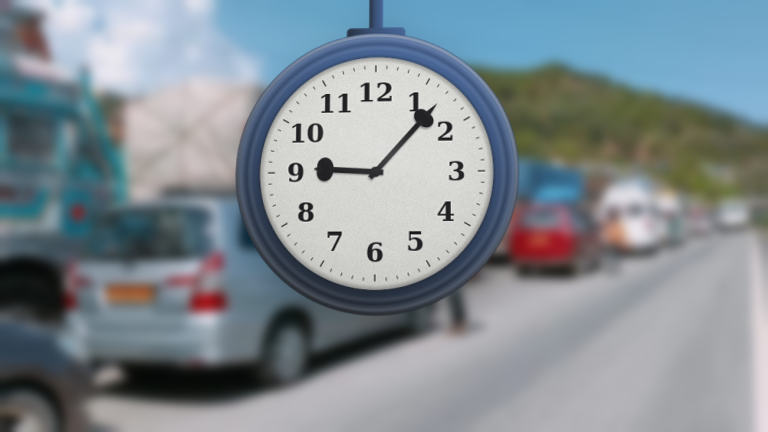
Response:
9.07
